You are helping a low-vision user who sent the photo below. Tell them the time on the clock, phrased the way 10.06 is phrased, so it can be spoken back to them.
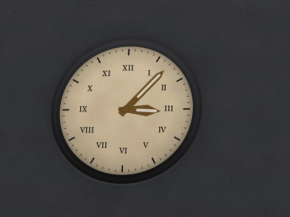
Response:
3.07
